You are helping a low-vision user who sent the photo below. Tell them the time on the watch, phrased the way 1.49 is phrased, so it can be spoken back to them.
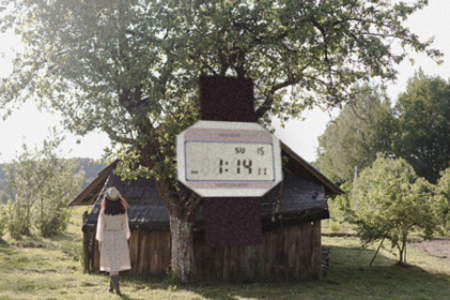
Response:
1.14
